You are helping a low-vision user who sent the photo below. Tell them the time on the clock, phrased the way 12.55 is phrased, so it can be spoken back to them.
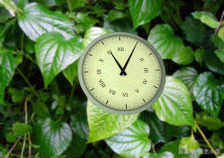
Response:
11.05
